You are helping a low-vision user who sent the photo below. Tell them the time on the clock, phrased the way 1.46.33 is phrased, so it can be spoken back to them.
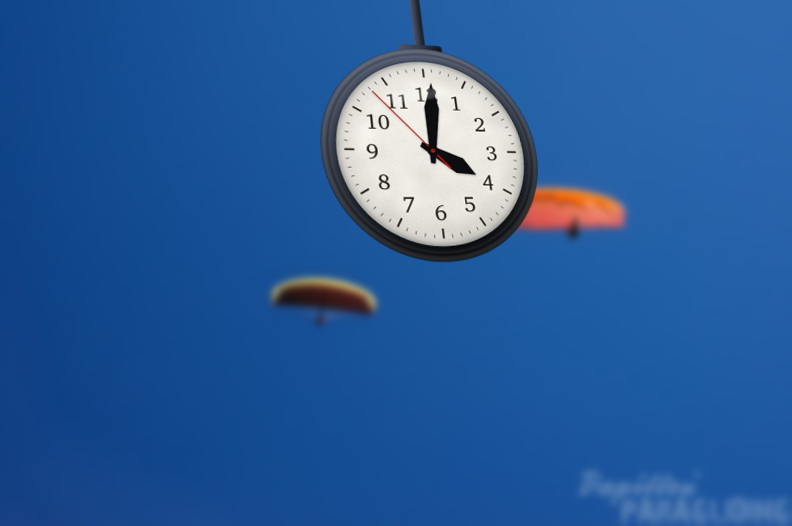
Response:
4.00.53
